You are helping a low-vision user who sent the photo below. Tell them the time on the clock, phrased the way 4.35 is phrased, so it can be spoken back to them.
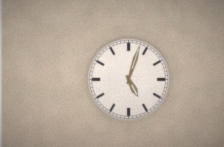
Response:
5.03
